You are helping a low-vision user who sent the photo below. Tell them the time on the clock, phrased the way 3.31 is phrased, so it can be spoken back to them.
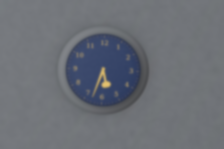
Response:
5.33
